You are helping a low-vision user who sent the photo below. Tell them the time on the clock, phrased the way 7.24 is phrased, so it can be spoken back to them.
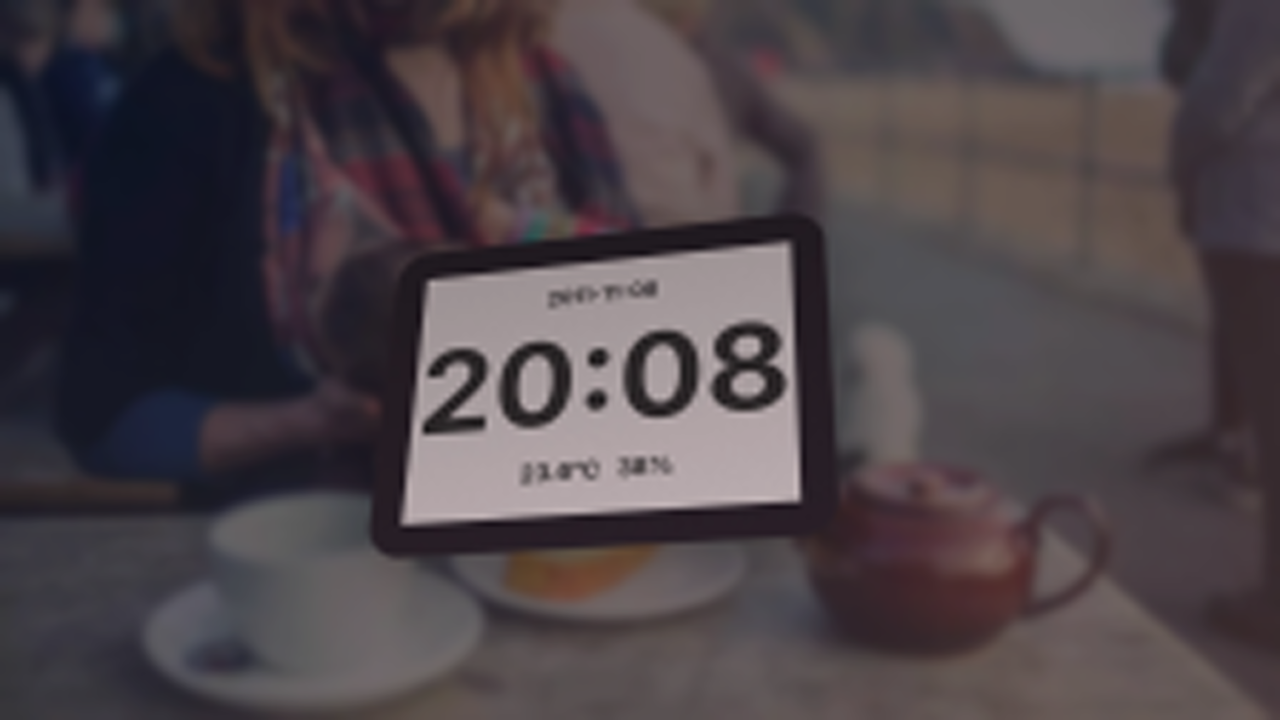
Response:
20.08
